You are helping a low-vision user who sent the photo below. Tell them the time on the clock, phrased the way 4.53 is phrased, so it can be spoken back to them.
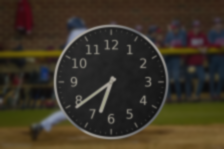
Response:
6.39
